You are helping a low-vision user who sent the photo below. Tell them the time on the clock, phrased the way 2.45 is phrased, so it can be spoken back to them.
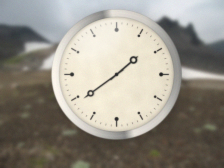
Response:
1.39
